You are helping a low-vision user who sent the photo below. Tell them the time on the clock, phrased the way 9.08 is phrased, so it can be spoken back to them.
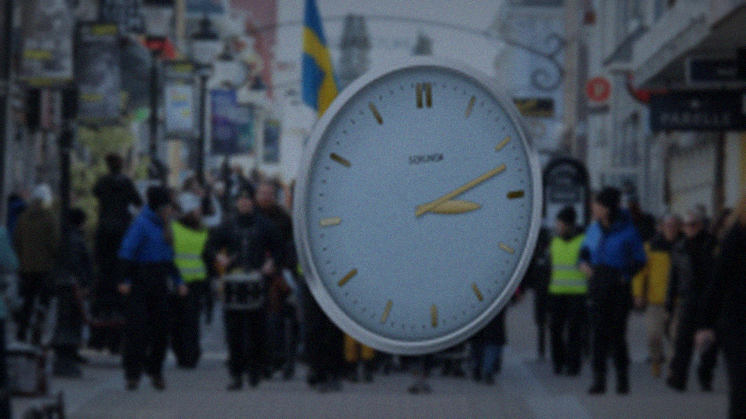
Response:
3.12
